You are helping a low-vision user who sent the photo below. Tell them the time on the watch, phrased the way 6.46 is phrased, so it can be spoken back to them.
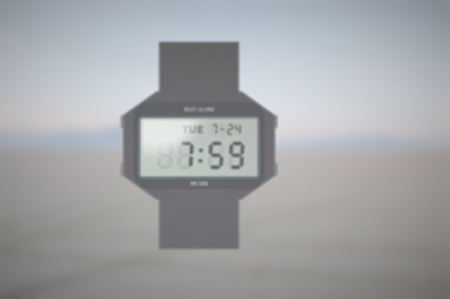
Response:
7.59
